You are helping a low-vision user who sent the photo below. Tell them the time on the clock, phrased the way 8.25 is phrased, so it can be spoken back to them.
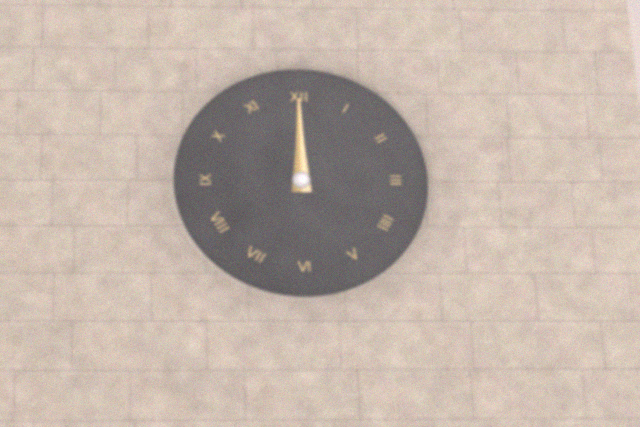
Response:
12.00
